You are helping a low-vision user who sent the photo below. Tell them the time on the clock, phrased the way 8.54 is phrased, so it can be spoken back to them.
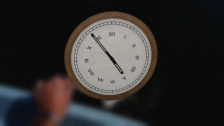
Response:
4.54
